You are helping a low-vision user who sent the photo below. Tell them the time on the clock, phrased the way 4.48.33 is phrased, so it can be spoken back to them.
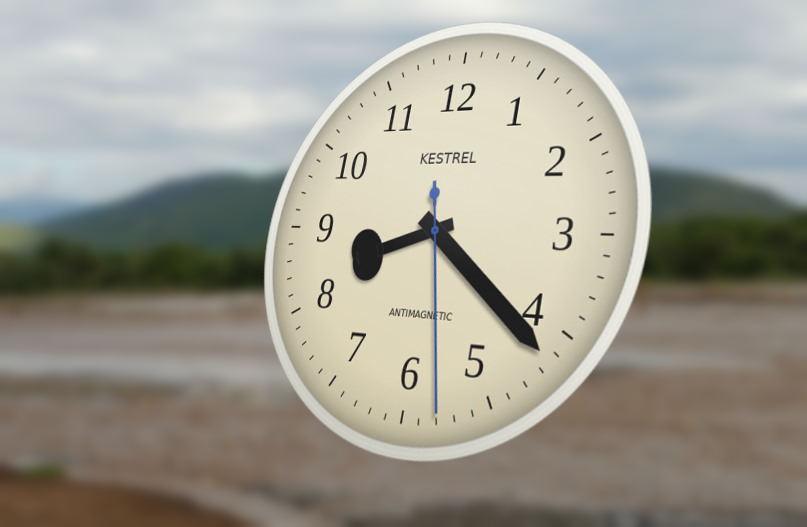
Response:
8.21.28
